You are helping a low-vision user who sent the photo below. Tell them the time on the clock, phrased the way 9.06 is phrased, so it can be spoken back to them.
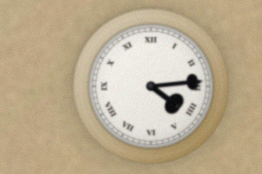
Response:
4.14
